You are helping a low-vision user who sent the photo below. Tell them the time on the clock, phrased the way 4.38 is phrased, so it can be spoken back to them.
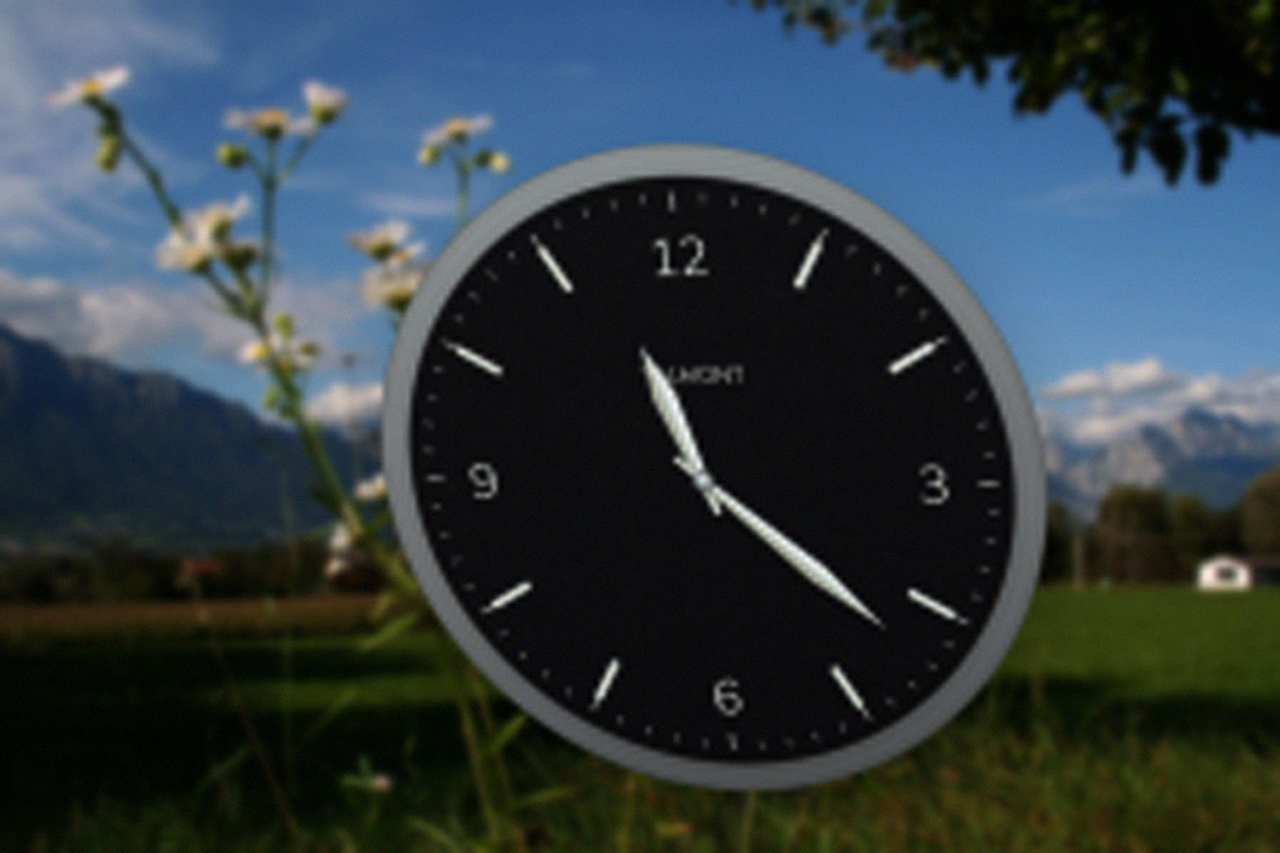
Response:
11.22
